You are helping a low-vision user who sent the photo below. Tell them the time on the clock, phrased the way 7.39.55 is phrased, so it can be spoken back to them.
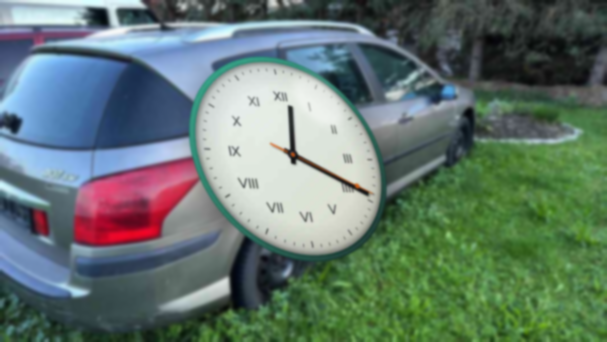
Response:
12.19.19
